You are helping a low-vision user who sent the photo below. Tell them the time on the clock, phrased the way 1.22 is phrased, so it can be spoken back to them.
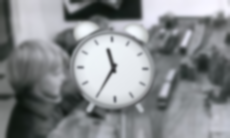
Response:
11.35
